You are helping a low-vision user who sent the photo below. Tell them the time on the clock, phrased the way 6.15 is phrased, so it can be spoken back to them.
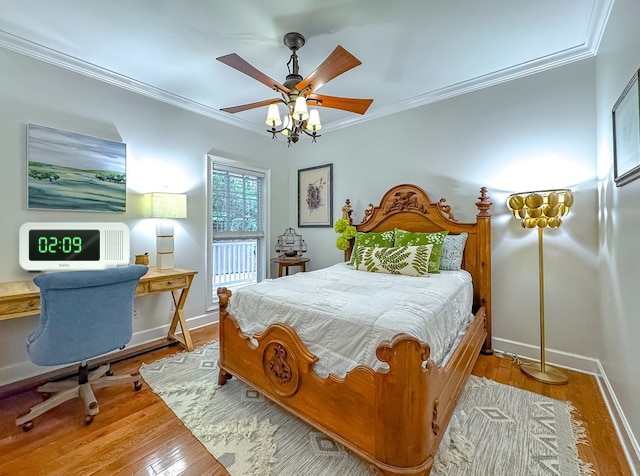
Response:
2.09
